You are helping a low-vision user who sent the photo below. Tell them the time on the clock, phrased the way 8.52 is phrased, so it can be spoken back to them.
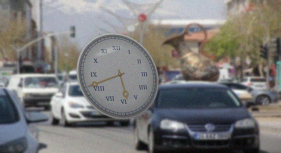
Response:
5.42
